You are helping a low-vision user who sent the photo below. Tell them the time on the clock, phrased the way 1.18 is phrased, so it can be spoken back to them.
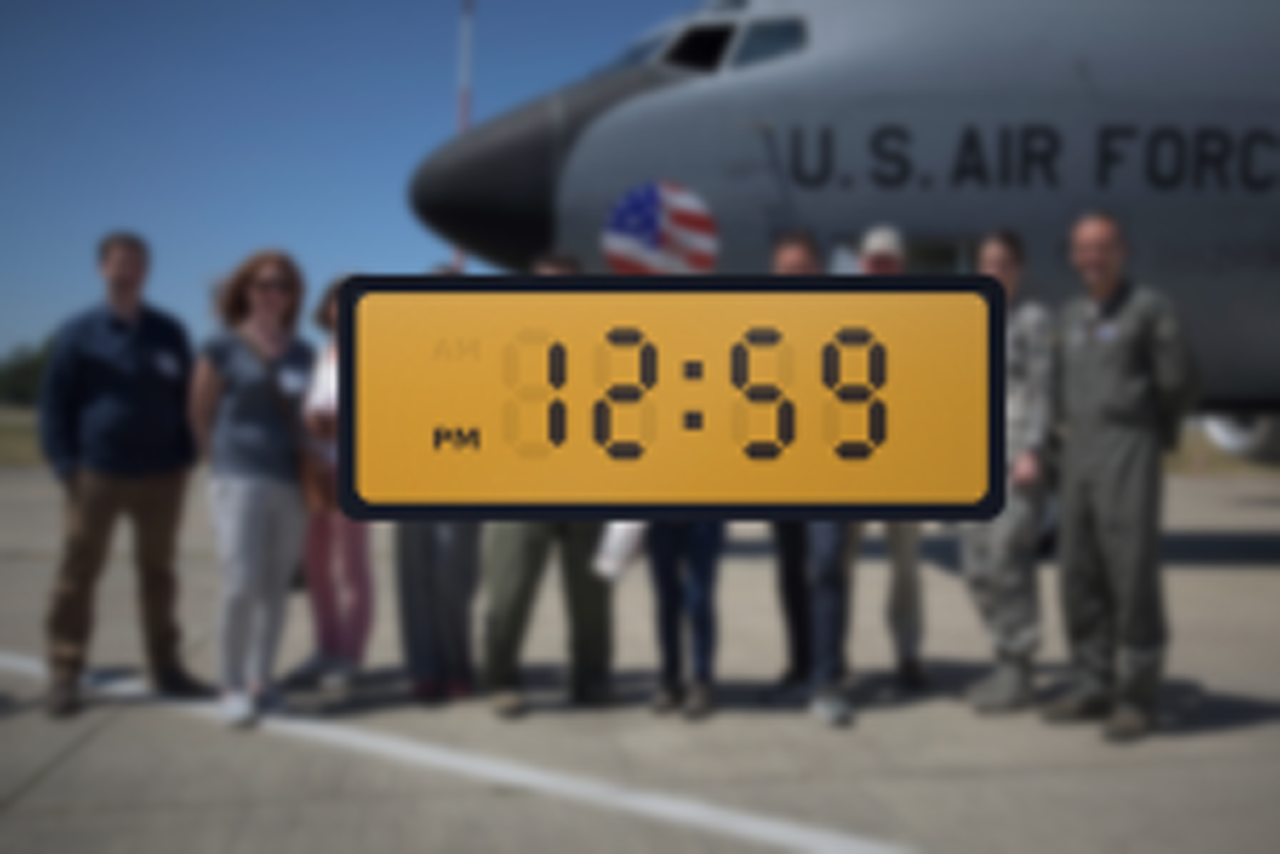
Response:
12.59
